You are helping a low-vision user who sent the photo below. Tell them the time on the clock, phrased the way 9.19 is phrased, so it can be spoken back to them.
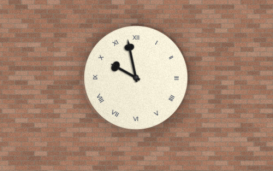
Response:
9.58
